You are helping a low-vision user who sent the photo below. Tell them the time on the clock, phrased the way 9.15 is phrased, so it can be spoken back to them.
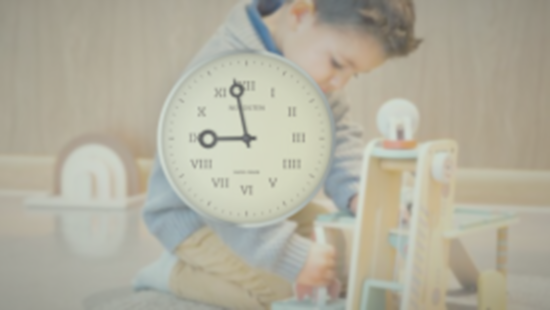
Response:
8.58
